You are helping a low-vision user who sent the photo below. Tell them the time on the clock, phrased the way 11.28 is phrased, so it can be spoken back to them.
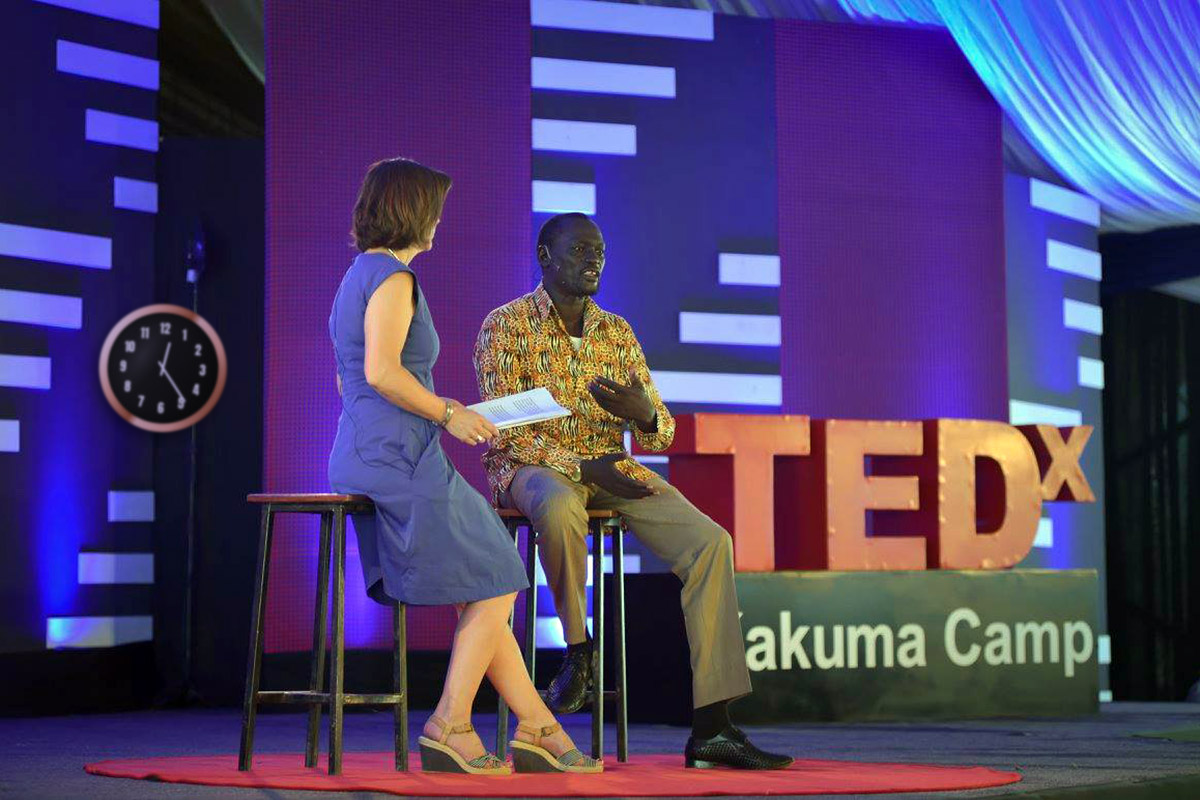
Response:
12.24
